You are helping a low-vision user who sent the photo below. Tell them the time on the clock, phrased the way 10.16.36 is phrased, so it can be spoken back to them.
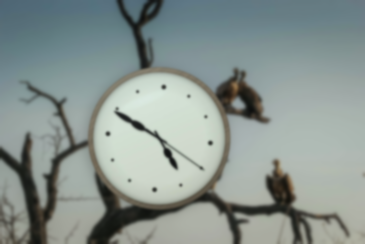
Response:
4.49.20
